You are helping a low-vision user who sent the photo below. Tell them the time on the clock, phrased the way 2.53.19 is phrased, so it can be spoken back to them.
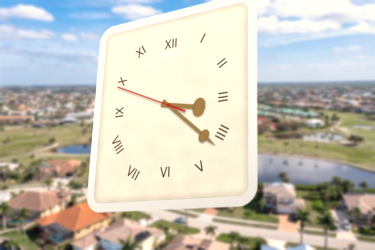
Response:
3.21.49
